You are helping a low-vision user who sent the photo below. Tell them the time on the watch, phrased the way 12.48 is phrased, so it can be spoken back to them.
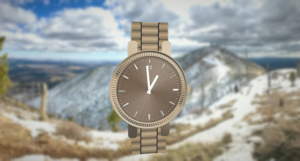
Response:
12.59
